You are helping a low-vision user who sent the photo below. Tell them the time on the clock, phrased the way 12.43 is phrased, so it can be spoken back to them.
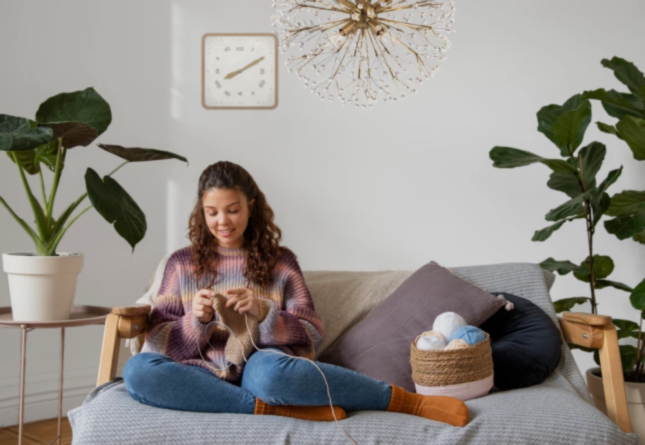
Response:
8.10
